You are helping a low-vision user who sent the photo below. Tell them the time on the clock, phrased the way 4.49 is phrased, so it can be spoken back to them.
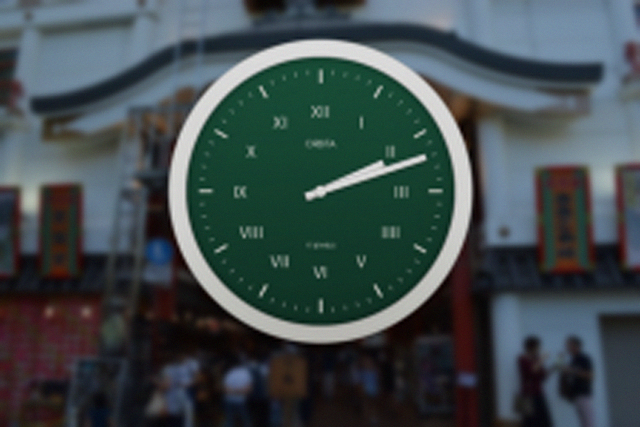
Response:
2.12
